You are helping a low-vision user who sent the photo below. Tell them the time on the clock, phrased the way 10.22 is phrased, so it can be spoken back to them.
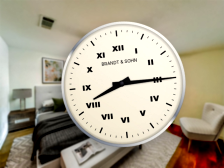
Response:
8.15
